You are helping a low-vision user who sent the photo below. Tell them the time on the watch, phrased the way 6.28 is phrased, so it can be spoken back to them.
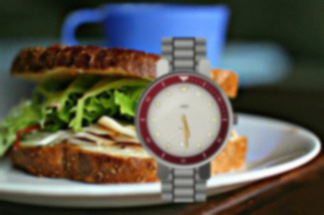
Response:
5.29
